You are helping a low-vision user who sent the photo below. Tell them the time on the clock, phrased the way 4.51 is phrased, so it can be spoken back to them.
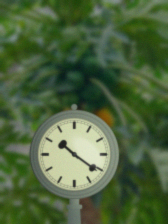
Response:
10.21
